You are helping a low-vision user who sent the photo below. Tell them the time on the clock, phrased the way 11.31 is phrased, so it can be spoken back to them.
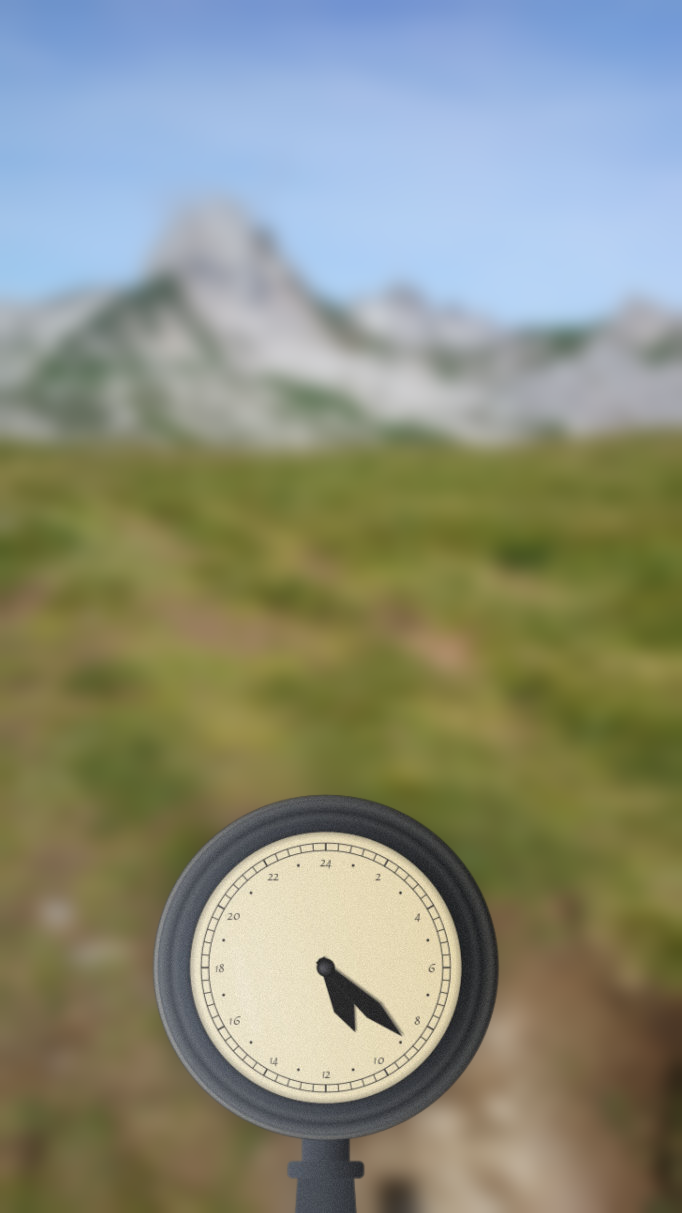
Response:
10.22
